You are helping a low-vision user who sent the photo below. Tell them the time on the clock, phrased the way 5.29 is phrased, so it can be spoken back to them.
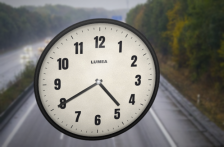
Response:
4.40
